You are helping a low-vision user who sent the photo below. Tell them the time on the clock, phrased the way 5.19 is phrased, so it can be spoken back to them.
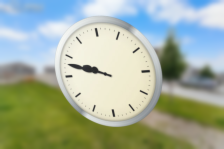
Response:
9.48
